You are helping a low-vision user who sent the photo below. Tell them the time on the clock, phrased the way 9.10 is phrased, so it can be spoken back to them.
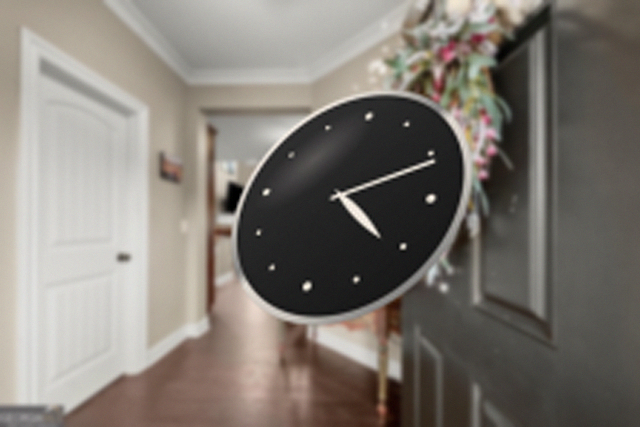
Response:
4.11
